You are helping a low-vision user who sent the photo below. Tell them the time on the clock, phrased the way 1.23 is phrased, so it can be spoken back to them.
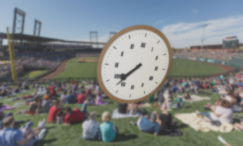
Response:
7.37
